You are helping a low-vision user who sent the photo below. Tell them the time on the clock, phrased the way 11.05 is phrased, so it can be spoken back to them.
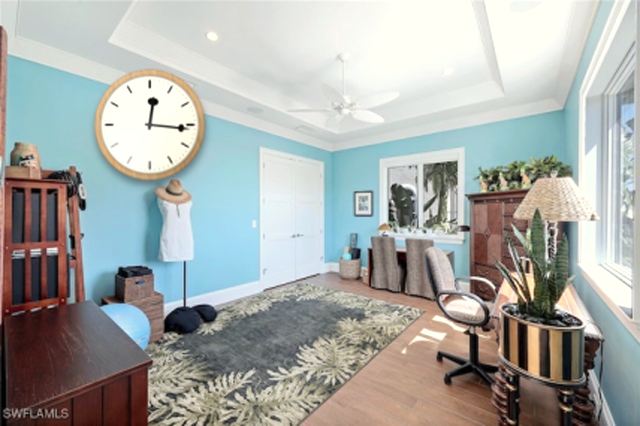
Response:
12.16
